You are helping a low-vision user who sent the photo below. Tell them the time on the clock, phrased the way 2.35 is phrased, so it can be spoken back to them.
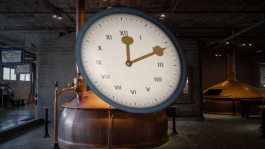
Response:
12.11
